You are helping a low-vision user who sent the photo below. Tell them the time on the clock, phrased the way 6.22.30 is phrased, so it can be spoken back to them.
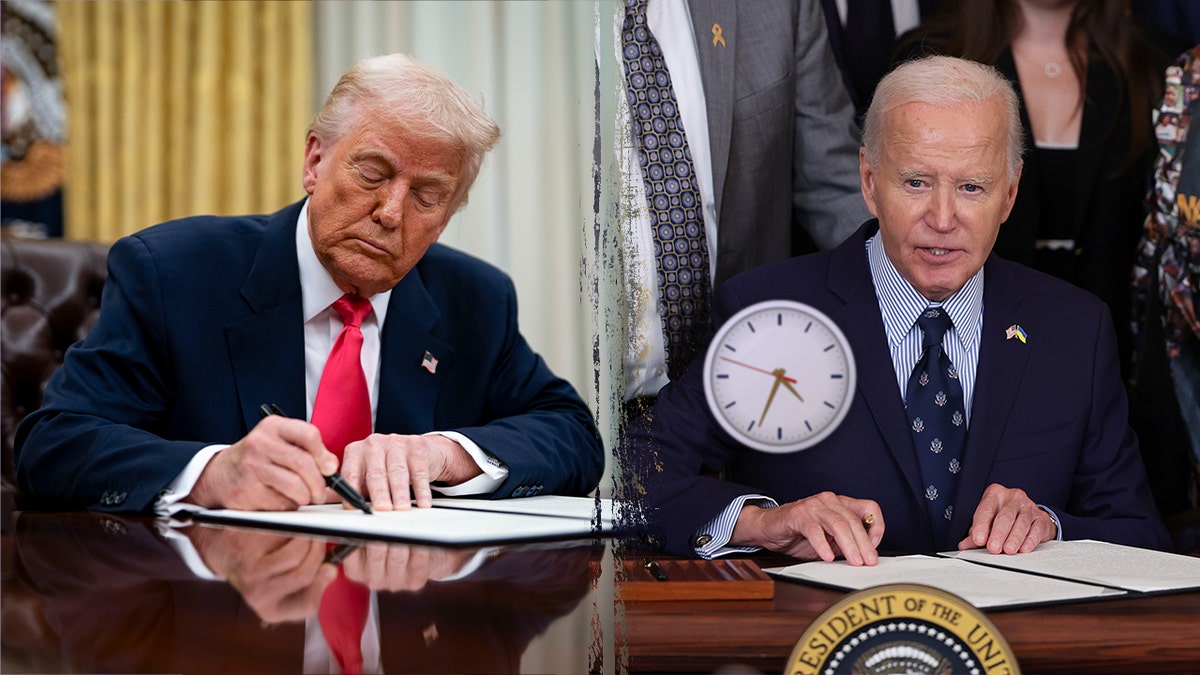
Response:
4.33.48
